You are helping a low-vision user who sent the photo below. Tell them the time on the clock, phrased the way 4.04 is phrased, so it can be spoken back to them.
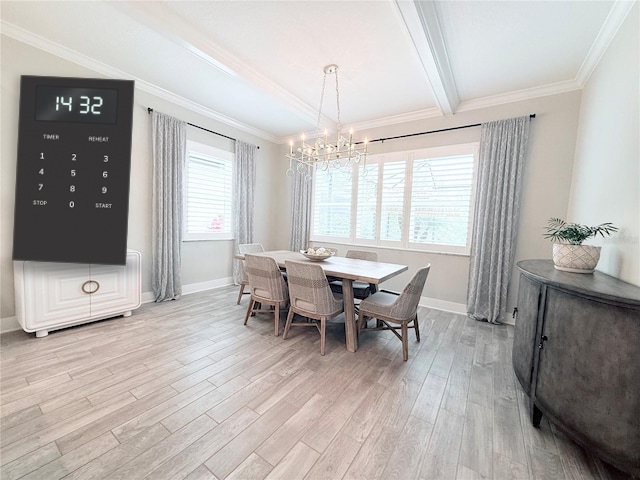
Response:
14.32
